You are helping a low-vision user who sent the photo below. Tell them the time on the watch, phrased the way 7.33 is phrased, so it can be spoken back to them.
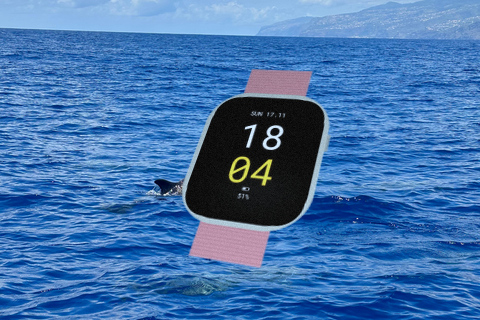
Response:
18.04
